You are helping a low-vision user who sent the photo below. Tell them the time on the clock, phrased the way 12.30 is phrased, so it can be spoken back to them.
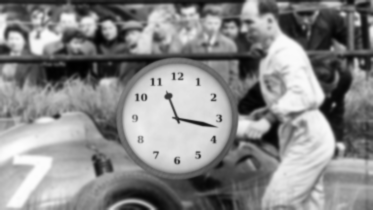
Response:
11.17
